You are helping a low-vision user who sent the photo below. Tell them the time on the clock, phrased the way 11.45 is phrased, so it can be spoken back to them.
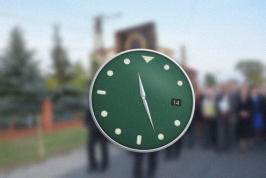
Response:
11.26
